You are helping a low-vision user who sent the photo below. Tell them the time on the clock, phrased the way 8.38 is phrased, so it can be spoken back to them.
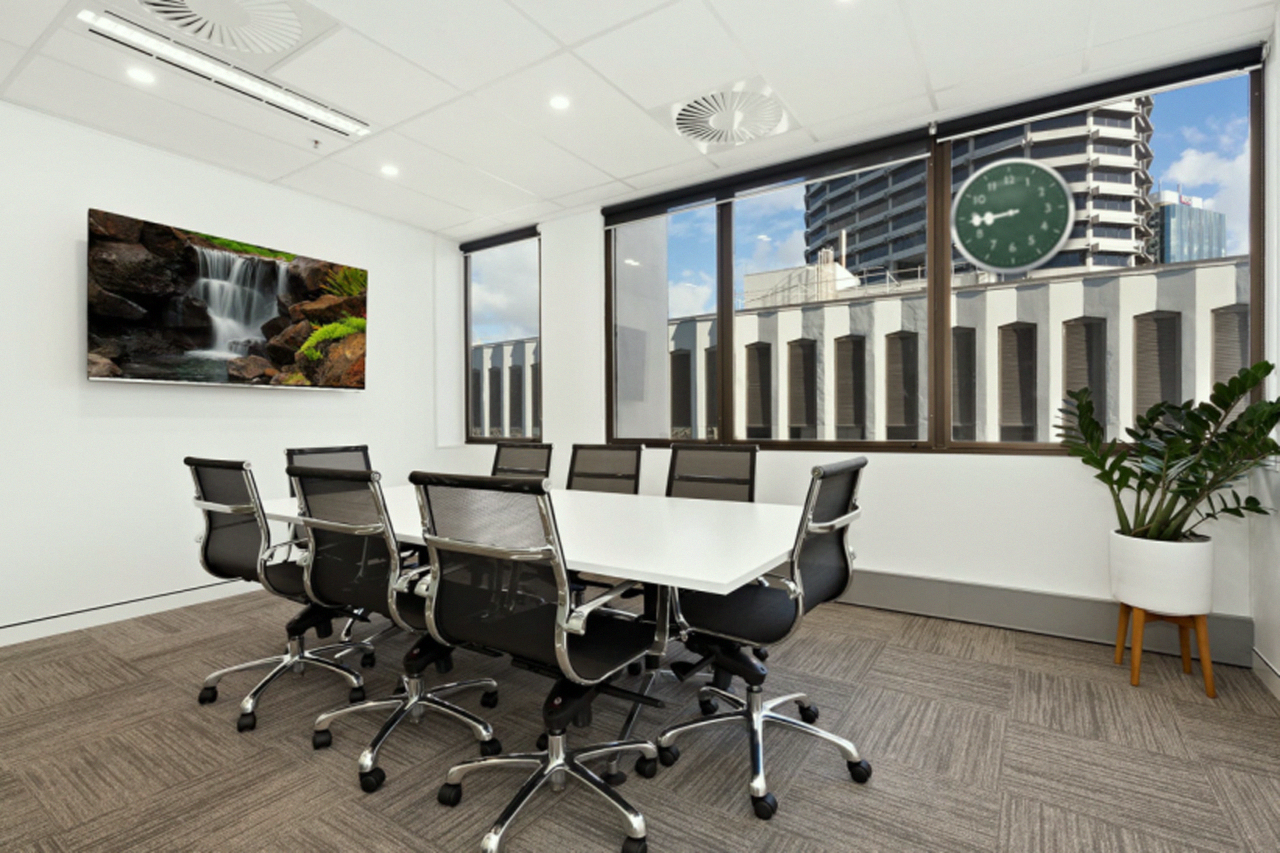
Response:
8.44
